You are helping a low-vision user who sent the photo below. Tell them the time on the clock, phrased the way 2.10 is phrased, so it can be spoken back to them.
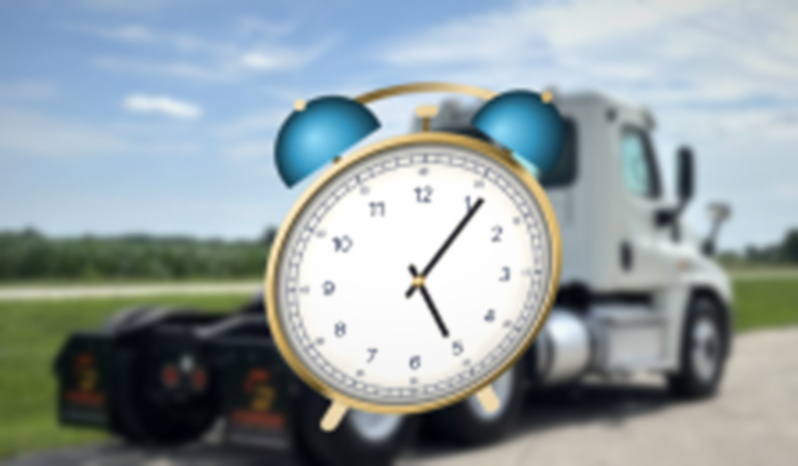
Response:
5.06
